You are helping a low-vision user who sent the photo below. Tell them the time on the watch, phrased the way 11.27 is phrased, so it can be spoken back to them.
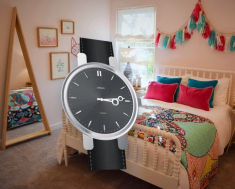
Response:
3.14
